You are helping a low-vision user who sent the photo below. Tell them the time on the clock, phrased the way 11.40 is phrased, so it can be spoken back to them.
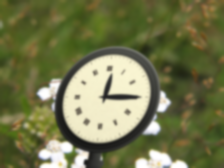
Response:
12.15
